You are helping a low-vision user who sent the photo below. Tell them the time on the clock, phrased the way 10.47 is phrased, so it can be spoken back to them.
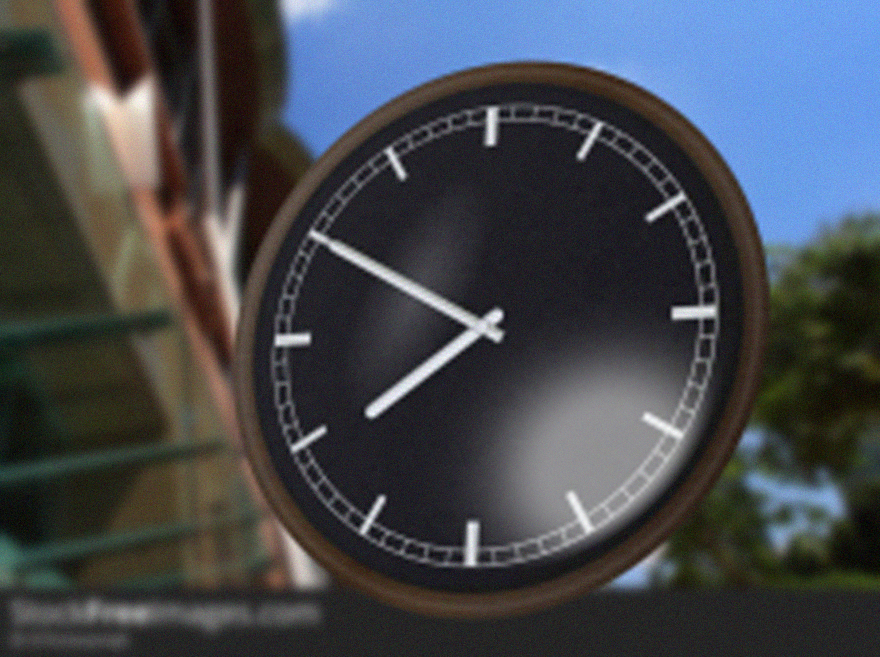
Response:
7.50
